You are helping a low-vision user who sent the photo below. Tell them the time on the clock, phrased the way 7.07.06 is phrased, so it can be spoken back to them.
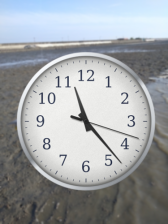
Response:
11.23.18
